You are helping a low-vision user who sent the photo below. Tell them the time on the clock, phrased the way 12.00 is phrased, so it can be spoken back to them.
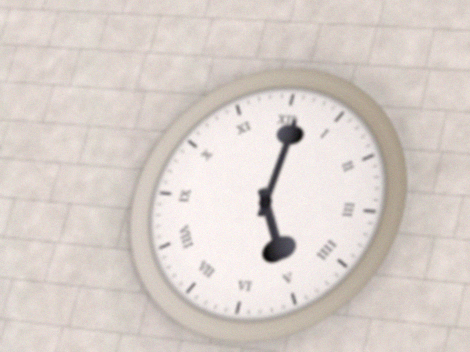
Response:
5.01
